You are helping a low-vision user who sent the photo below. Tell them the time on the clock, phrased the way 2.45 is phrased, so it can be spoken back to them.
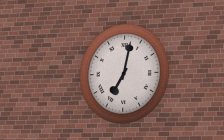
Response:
7.02
